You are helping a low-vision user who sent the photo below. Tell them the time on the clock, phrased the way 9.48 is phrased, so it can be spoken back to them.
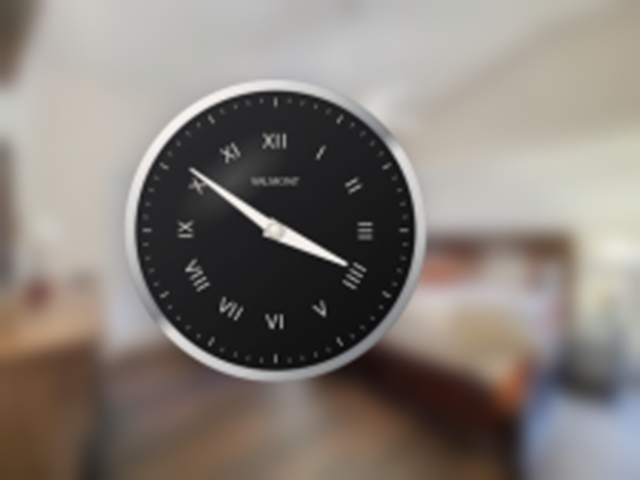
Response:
3.51
